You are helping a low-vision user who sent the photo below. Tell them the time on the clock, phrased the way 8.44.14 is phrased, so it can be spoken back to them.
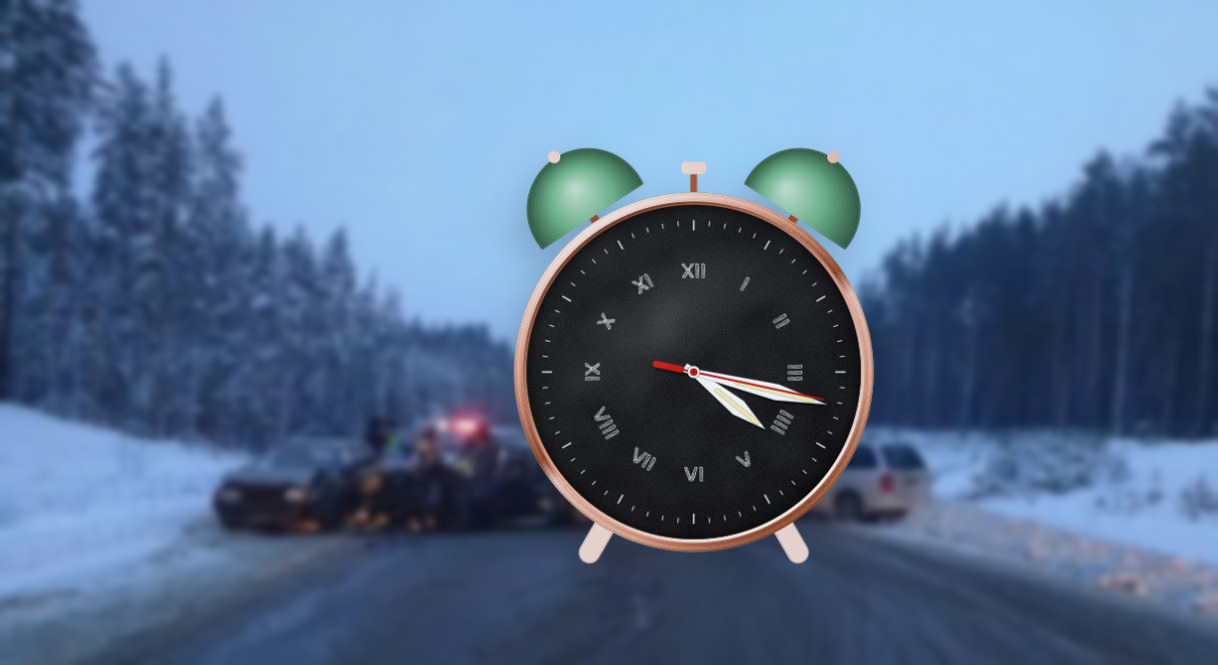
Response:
4.17.17
